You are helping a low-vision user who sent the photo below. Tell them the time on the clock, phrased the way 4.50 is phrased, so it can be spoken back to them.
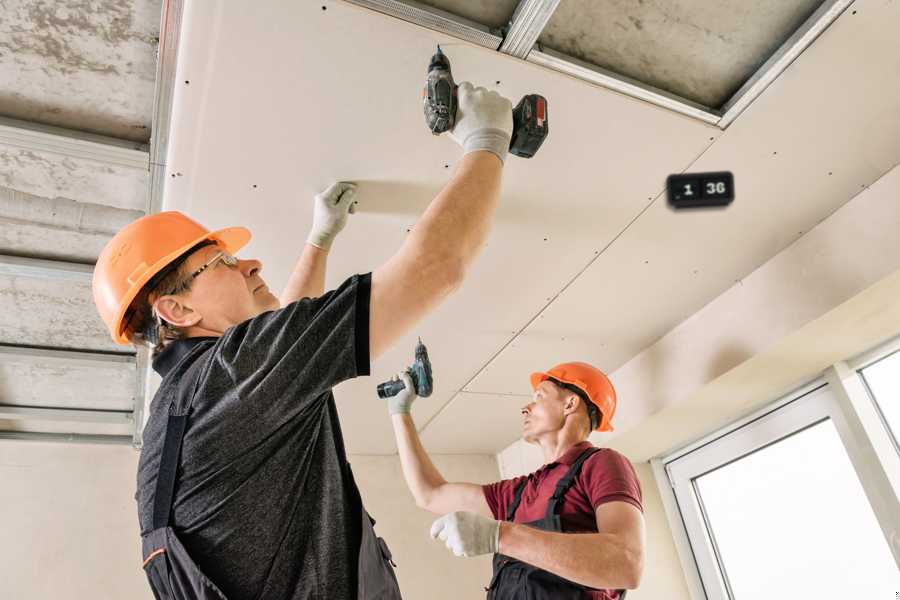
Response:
1.36
